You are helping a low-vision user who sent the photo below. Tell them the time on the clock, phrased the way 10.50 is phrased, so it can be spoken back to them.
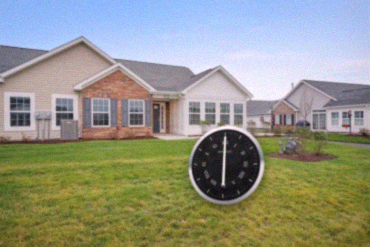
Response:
6.00
